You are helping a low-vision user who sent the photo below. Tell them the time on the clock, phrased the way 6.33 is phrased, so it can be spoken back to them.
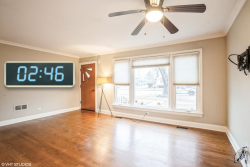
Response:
2.46
